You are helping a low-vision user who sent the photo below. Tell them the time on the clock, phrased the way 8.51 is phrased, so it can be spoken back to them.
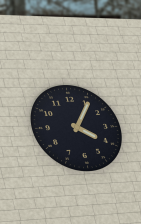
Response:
4.06
